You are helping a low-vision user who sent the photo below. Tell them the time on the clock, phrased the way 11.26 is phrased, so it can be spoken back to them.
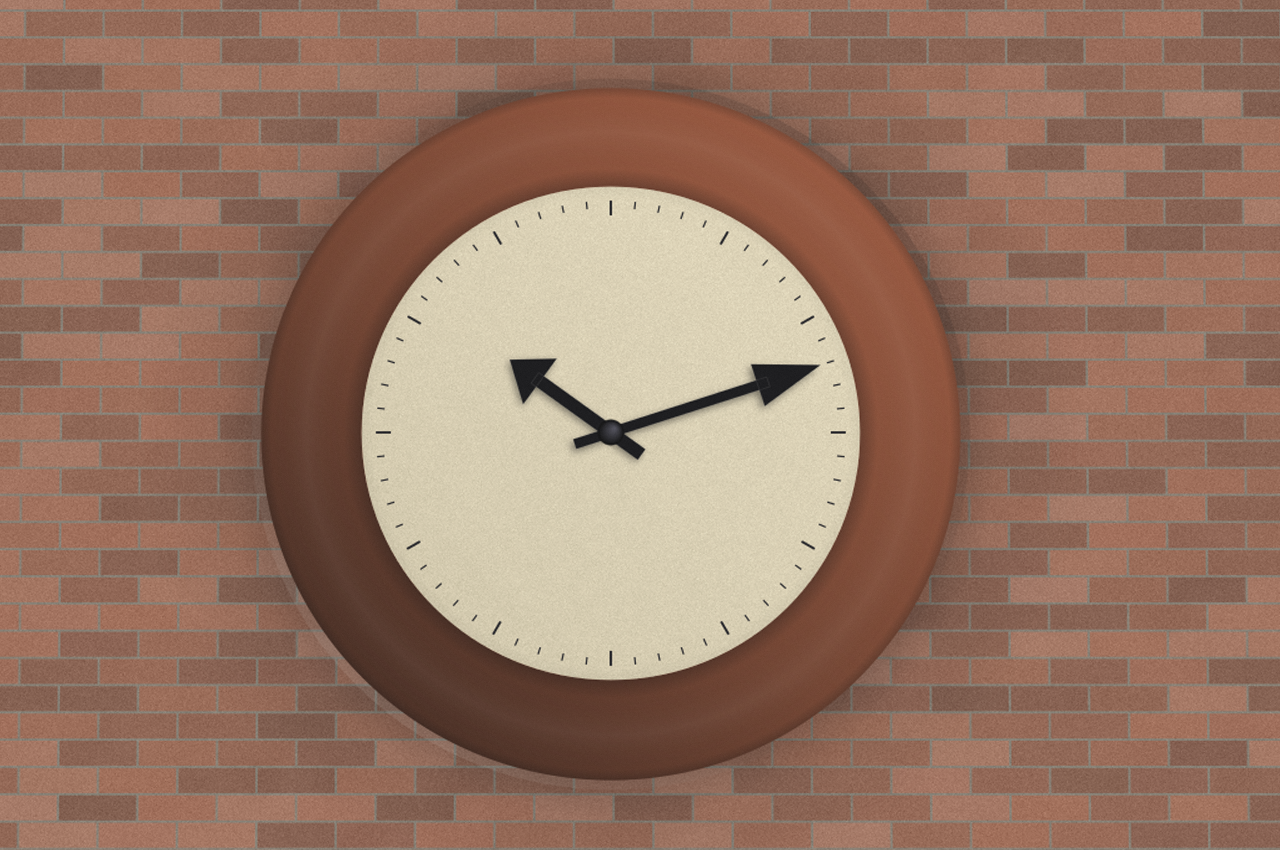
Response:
10.12
